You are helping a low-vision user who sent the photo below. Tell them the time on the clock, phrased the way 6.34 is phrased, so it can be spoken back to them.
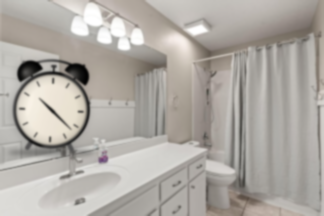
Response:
10.22
